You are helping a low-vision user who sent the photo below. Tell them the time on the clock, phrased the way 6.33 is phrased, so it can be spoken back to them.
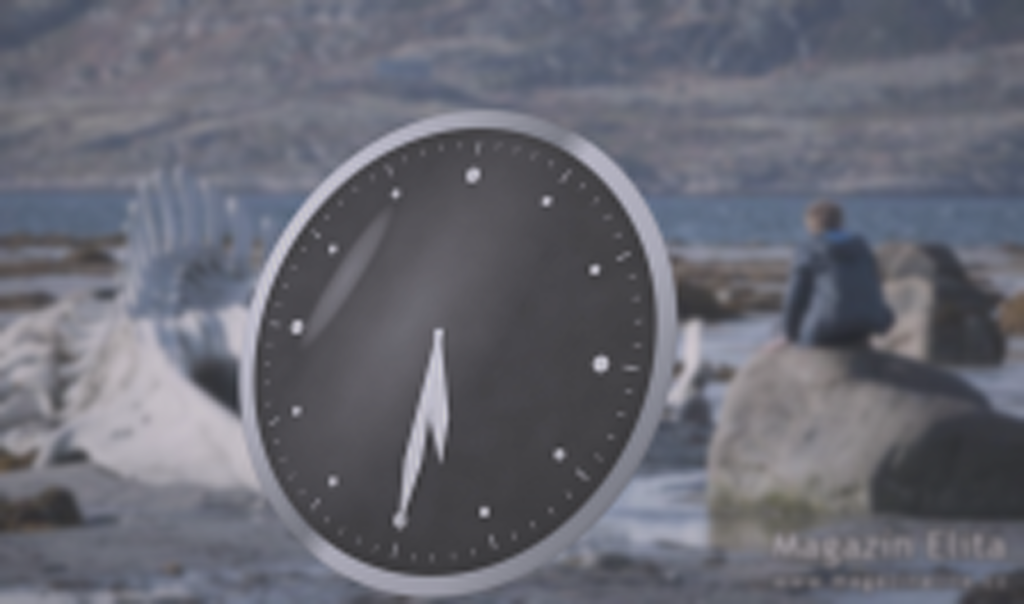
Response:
5.30
